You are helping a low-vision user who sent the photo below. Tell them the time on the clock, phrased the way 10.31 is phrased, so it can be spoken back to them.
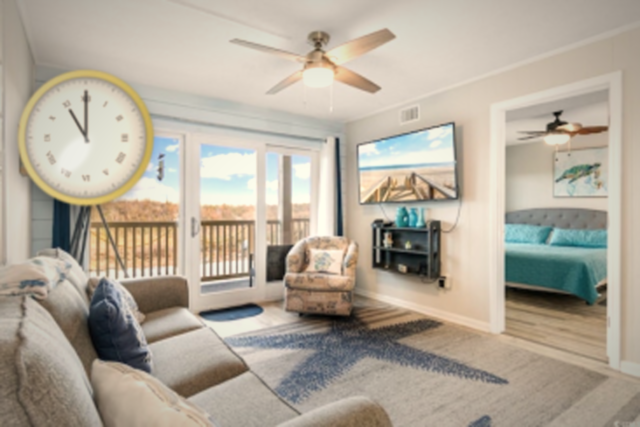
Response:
11.00
